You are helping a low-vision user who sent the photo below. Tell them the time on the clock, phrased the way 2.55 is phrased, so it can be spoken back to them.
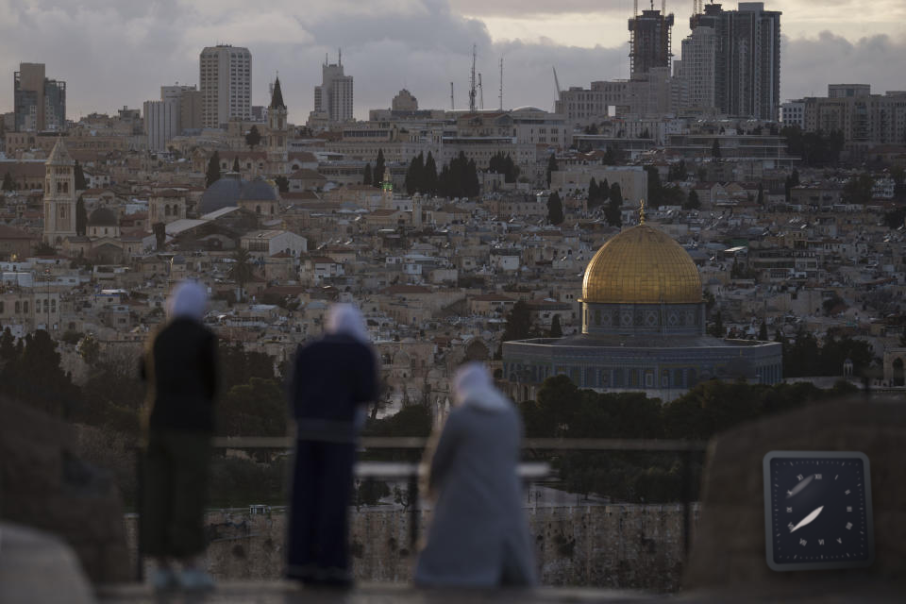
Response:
7.39
